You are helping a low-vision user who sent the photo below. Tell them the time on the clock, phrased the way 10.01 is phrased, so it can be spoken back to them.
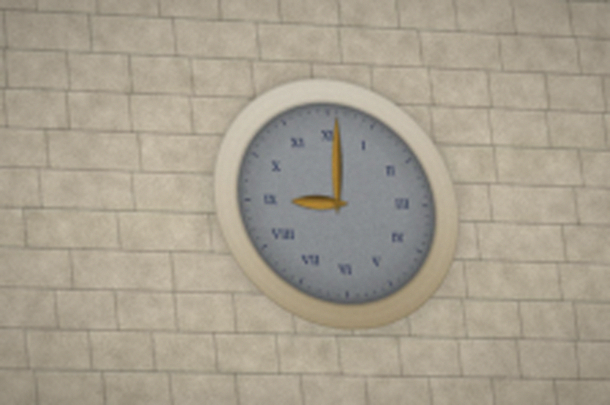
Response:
9.01
